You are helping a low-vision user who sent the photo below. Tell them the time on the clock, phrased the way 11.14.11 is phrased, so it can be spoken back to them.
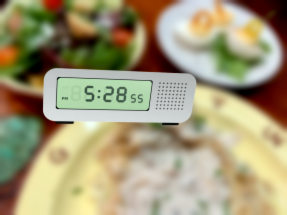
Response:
5.28.55
